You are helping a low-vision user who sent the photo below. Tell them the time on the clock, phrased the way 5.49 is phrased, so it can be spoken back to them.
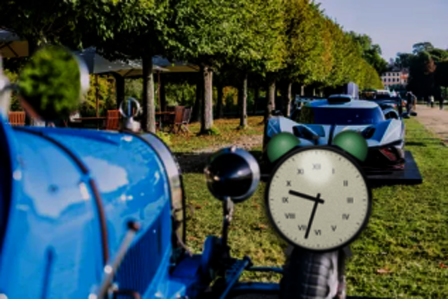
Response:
9.33
